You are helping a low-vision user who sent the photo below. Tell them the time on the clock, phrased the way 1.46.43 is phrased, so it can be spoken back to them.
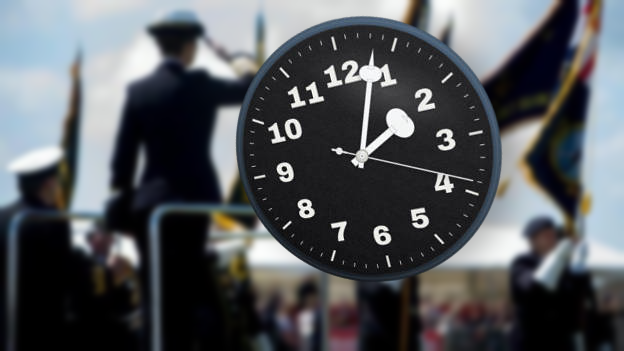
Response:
2.03.19
